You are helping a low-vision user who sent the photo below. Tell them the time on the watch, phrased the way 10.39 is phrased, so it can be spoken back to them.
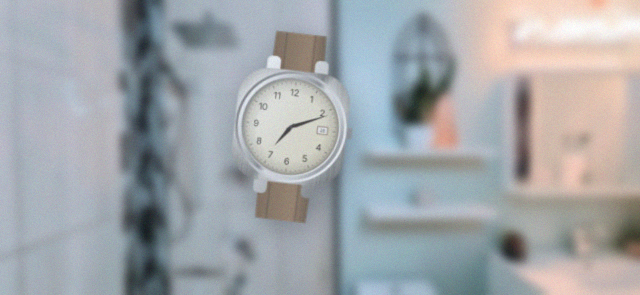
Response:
7.11
